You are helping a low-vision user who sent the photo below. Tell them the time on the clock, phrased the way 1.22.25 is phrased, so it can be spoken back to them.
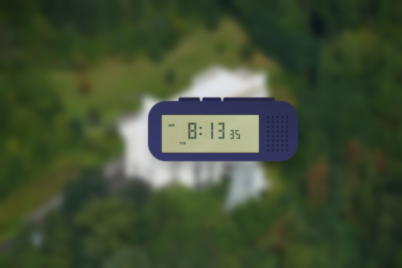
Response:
8.13.35
